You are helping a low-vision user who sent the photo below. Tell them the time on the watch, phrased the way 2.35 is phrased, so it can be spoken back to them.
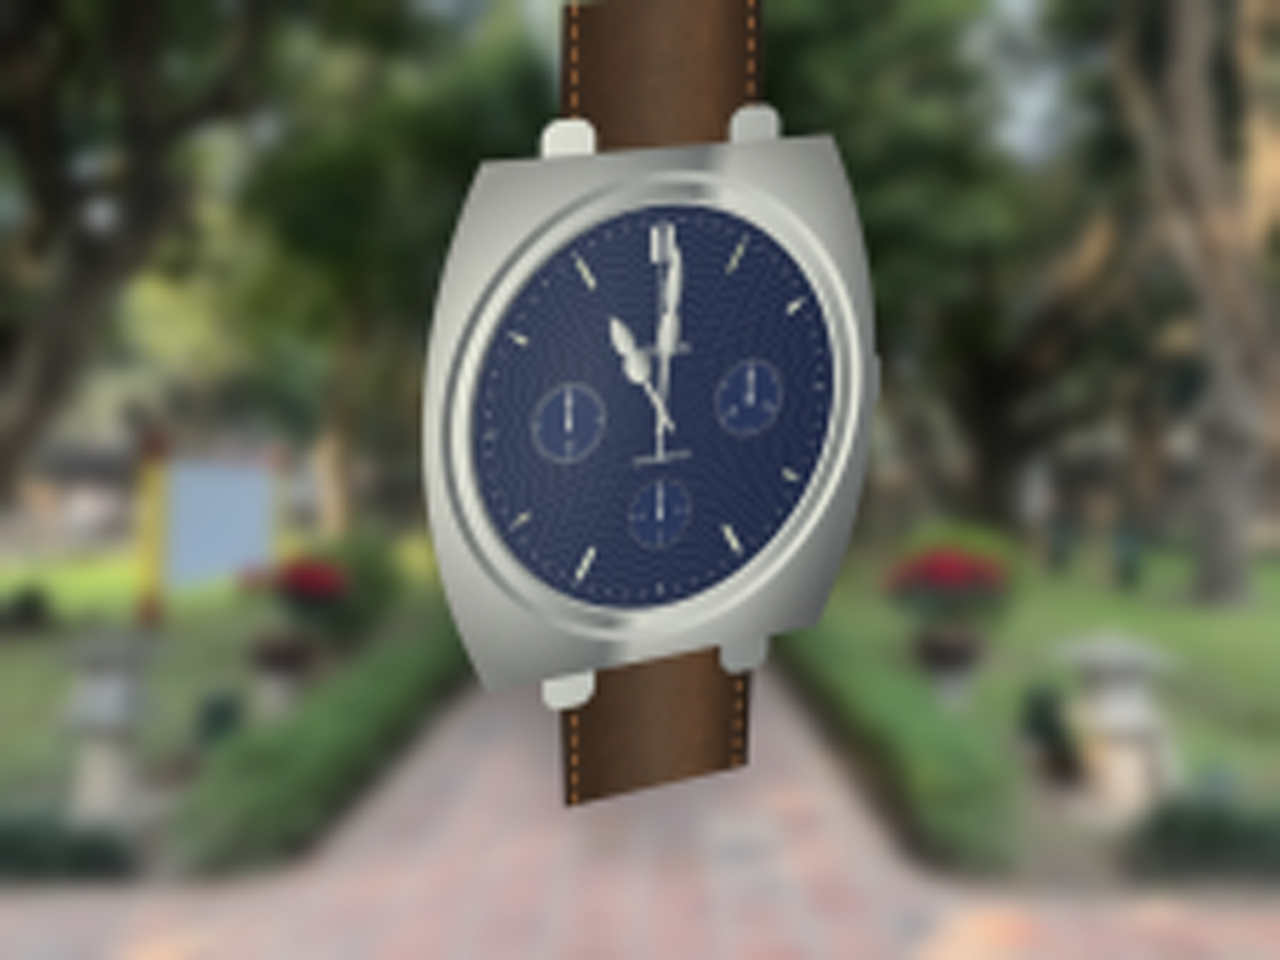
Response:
11.01
